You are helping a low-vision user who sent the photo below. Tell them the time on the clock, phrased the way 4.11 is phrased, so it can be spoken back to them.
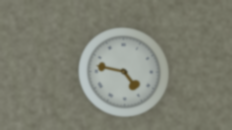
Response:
4.47
